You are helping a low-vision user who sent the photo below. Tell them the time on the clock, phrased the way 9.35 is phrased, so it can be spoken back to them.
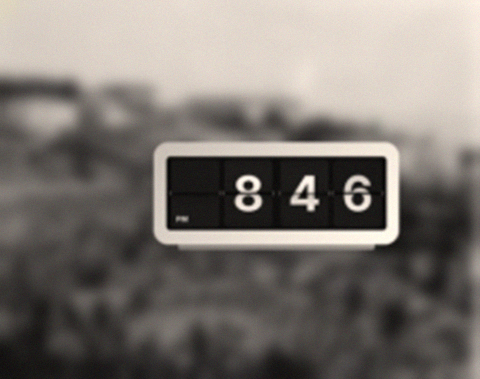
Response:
8.46
